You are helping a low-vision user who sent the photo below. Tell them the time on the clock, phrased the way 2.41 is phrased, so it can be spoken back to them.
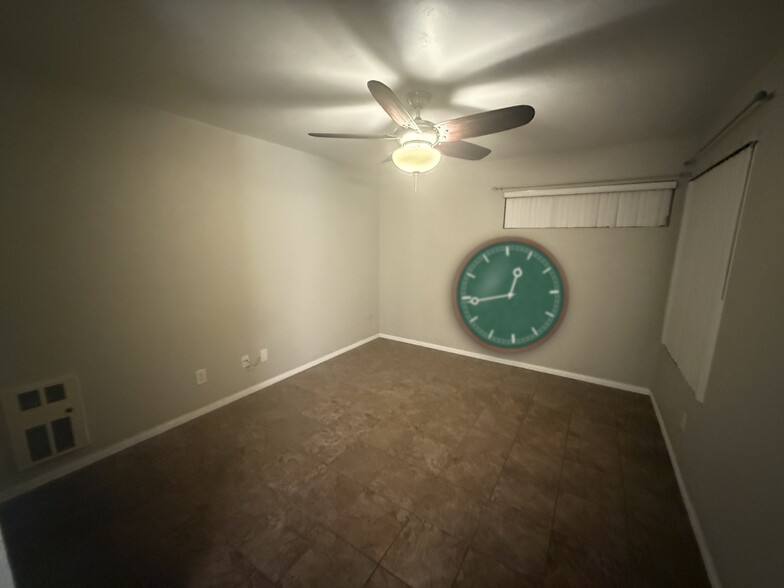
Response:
12.44
